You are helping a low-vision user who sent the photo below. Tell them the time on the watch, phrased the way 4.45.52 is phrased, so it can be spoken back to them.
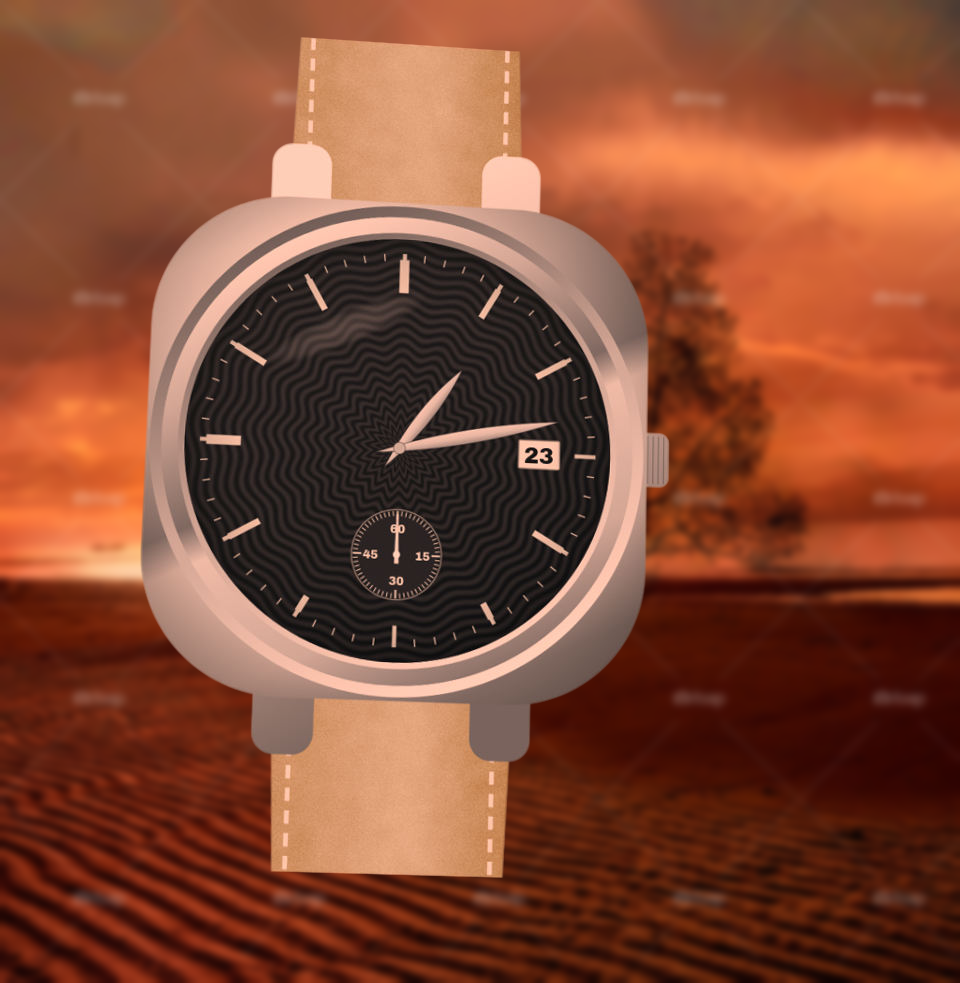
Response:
1.13.00
